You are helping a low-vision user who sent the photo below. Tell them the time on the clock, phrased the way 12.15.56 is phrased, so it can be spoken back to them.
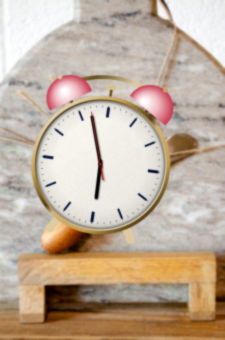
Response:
5.56.57
